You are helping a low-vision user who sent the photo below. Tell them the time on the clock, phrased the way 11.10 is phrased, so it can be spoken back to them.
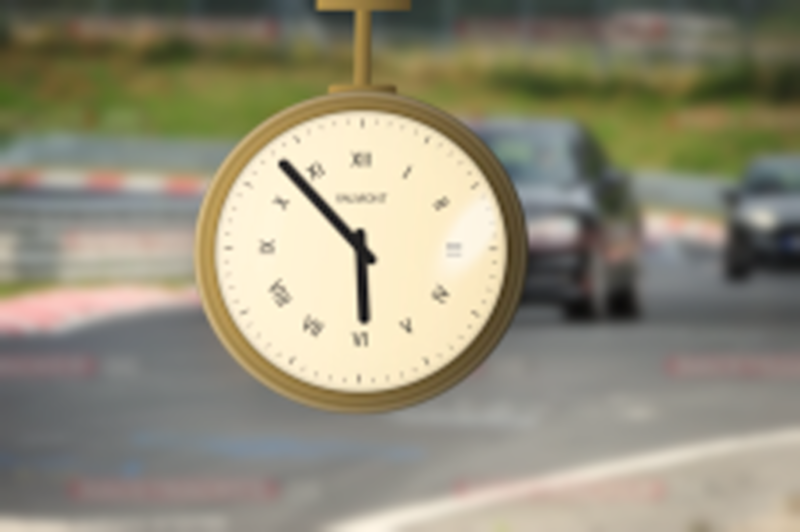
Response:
5.53
